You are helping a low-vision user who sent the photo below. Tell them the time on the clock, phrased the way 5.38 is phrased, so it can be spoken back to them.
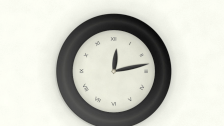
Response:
12.13
